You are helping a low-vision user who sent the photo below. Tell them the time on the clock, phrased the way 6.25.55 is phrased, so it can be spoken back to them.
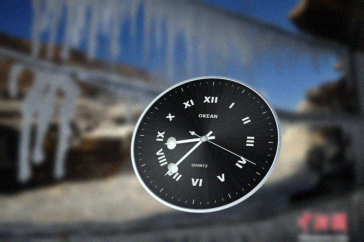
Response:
8.36.19
